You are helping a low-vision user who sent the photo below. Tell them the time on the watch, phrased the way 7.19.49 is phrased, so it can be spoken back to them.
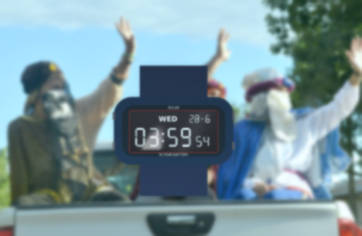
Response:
3.59.54
